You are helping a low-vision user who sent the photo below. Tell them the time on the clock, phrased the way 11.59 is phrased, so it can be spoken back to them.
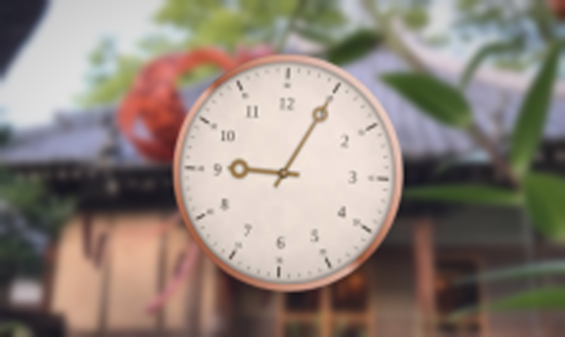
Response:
9.05
